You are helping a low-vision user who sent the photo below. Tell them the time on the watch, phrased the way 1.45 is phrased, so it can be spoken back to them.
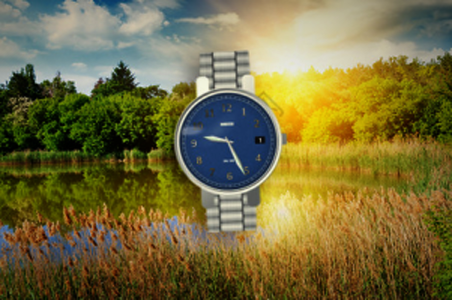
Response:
9.26
